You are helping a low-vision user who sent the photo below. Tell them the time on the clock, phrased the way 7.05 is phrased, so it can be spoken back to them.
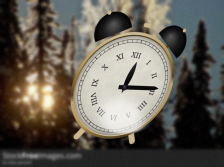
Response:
12.14
